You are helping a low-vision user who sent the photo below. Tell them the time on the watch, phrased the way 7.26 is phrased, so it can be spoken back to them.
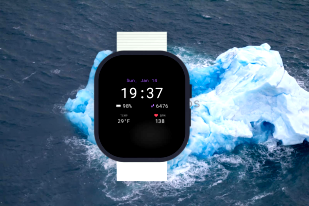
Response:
19.37
